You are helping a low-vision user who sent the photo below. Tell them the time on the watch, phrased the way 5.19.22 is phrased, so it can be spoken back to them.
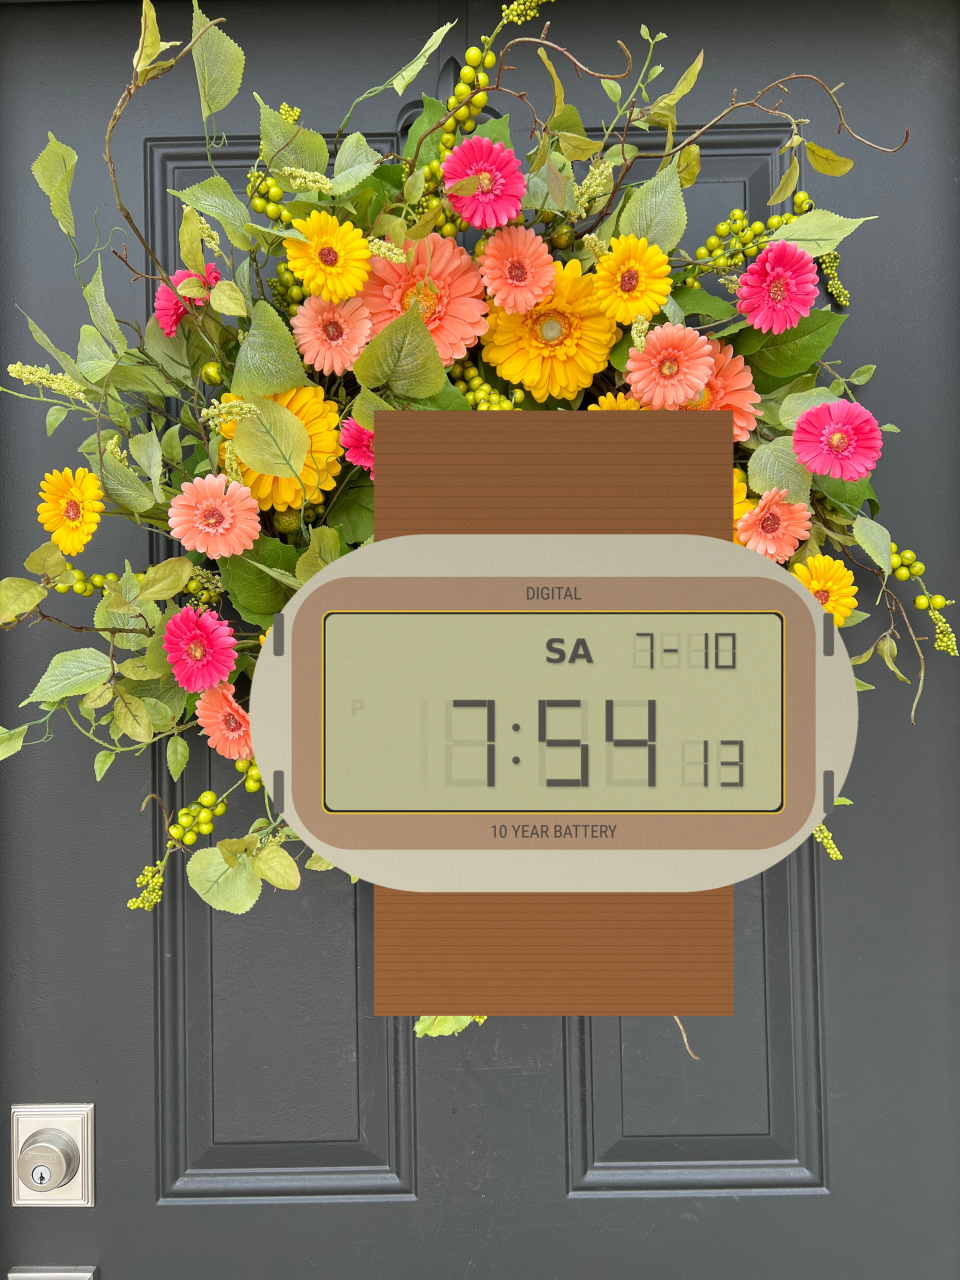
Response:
7.54.13
